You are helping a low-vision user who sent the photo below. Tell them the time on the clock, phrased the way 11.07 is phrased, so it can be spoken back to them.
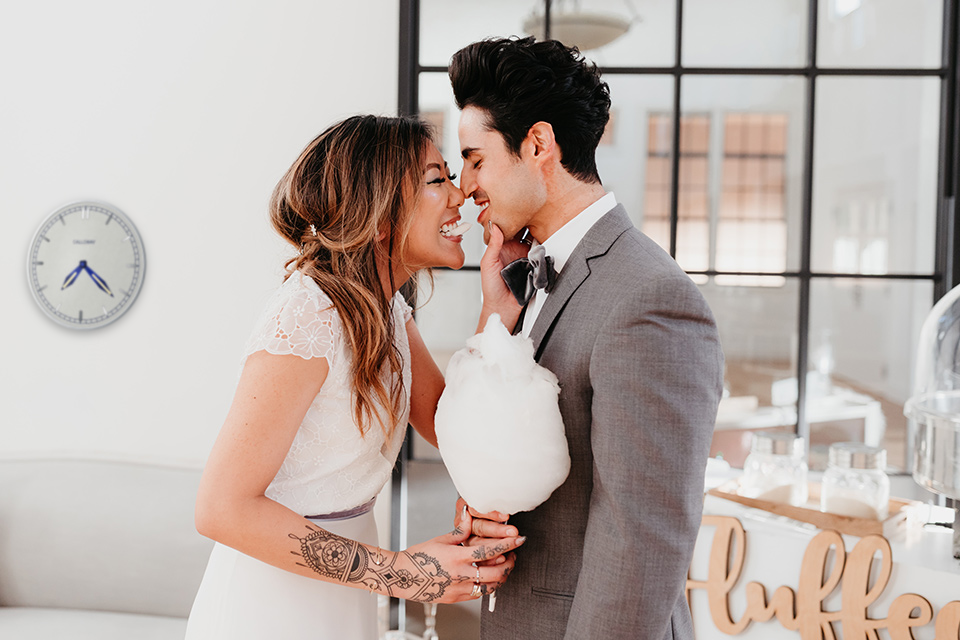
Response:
7.22
